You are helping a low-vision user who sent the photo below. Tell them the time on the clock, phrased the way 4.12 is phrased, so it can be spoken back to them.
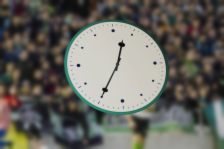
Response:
12.35
